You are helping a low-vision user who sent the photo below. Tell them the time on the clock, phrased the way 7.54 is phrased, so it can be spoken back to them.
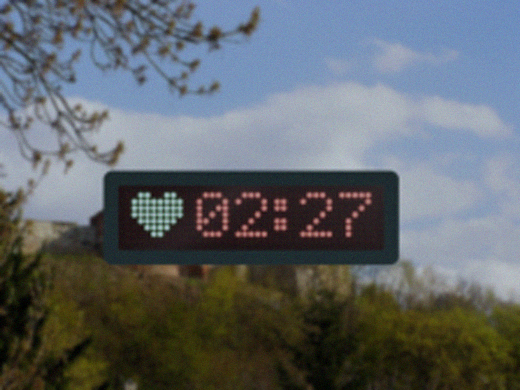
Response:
2.27
